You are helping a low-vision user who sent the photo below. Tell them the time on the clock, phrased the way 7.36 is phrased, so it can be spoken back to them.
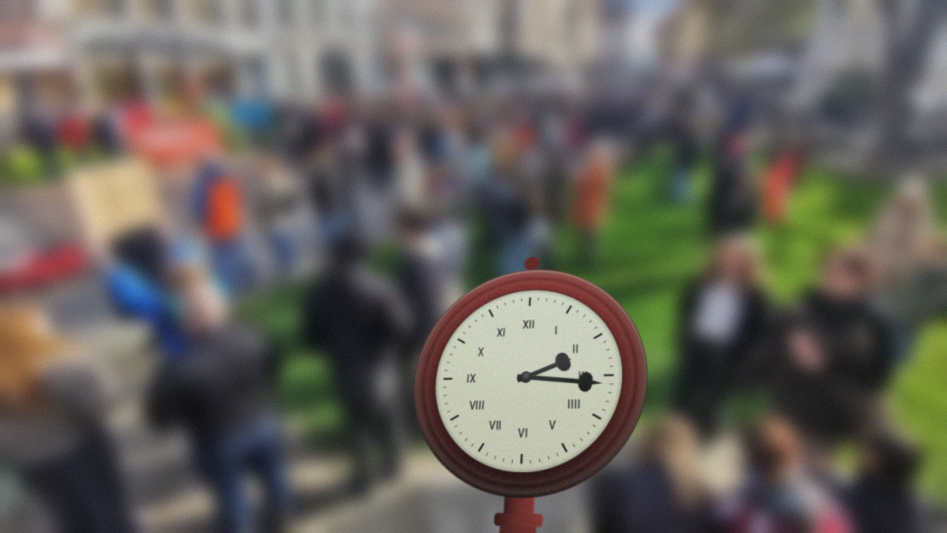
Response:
2.16
